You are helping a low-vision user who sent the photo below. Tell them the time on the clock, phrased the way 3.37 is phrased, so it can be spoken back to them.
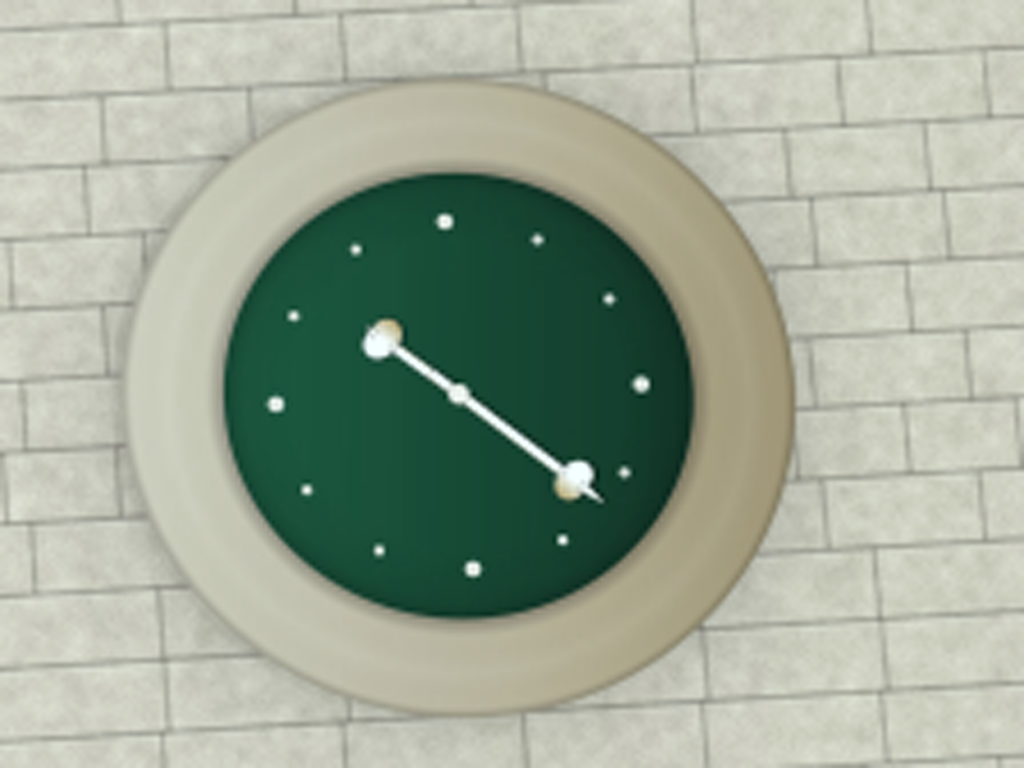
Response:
10.22
